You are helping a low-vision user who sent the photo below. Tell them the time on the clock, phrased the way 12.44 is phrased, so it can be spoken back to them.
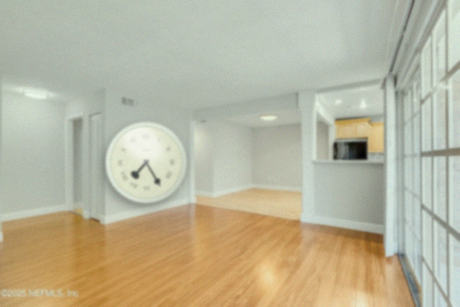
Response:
7.25
